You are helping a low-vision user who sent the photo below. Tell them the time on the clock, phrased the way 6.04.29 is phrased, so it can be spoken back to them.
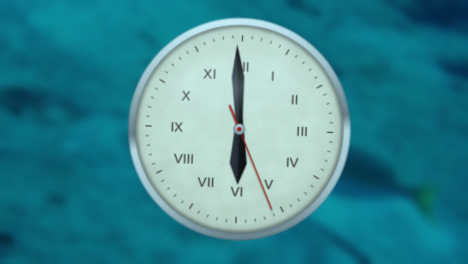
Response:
5.59.26
